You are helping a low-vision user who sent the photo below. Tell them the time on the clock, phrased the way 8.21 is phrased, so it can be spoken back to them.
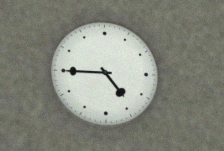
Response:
4.45
